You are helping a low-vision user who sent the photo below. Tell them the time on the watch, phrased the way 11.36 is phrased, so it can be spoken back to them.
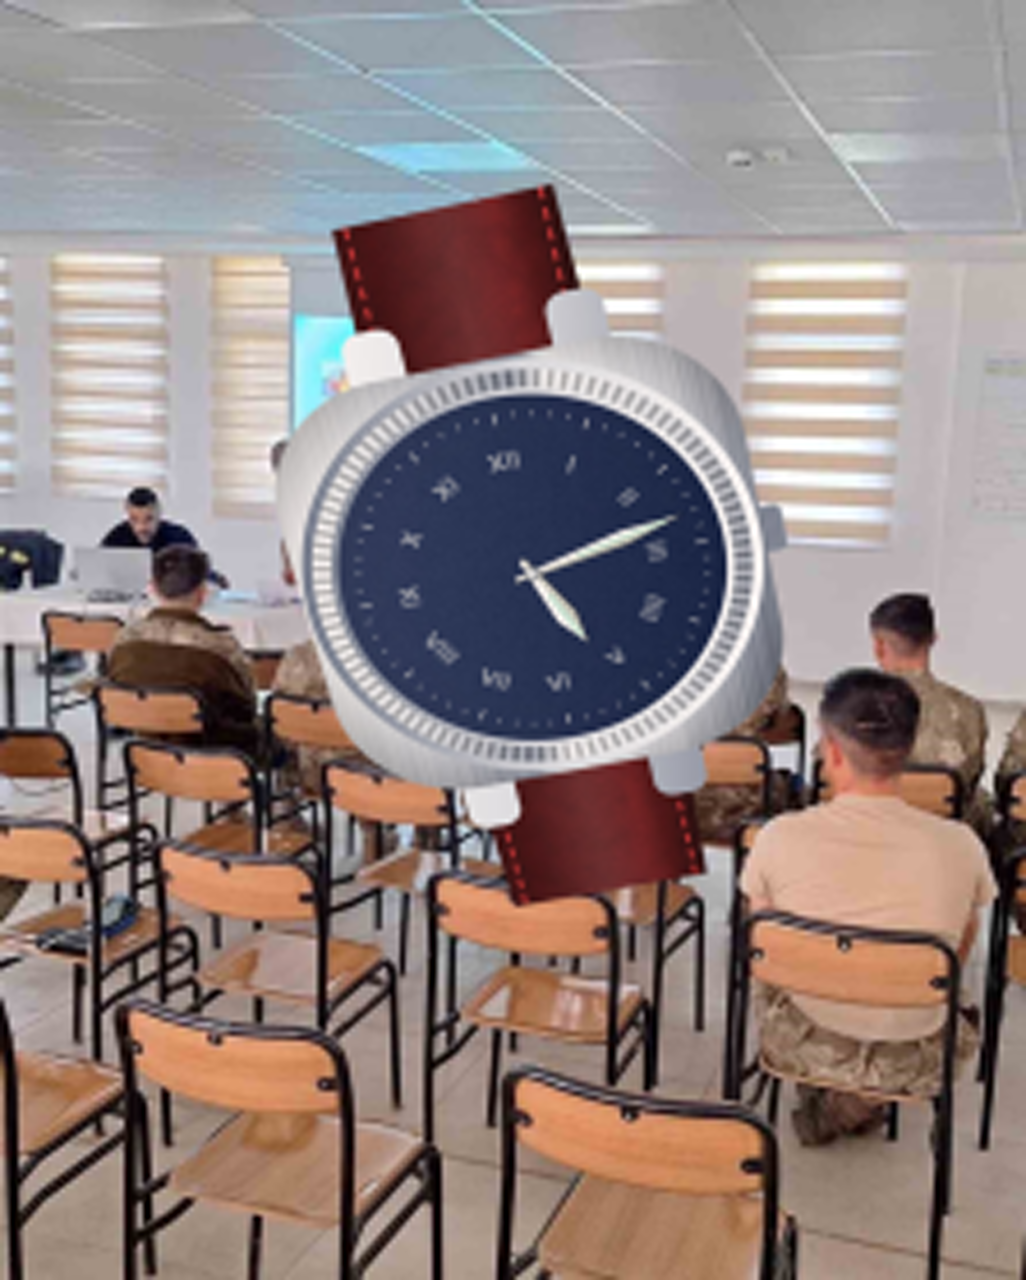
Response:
5.13
